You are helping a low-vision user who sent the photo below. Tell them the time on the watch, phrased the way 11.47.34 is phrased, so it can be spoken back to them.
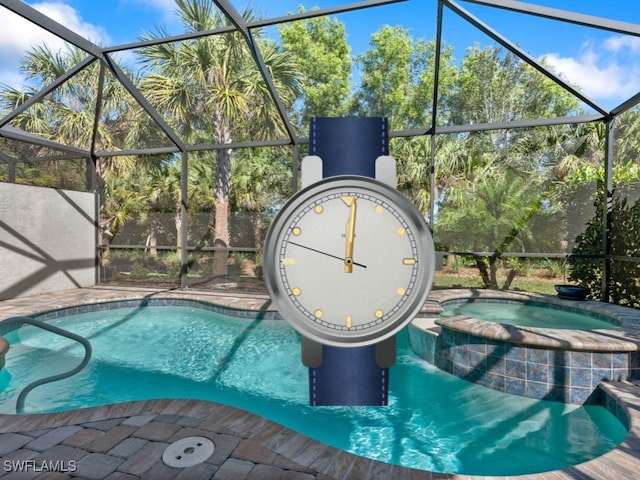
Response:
12.00.48
